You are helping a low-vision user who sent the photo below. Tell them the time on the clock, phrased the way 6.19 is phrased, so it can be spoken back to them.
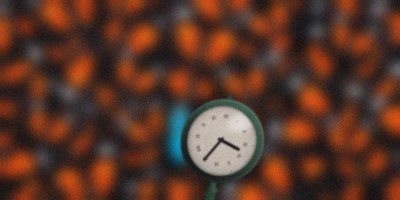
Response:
3.35
